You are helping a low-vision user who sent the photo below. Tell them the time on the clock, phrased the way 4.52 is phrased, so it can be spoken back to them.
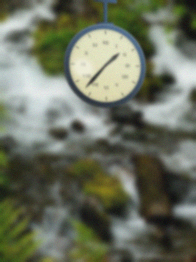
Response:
1.37
